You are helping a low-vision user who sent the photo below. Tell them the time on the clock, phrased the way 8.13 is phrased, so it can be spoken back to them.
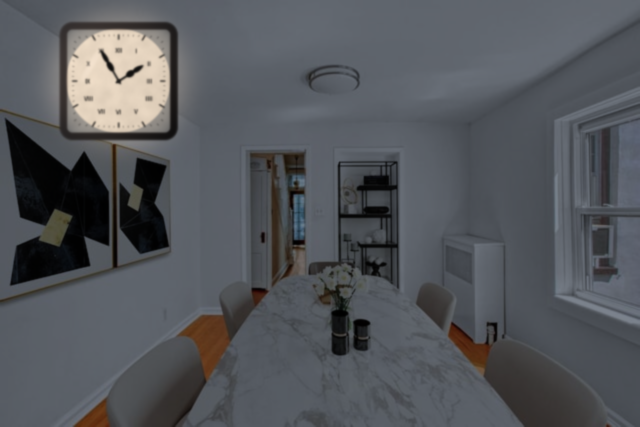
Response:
1.55
